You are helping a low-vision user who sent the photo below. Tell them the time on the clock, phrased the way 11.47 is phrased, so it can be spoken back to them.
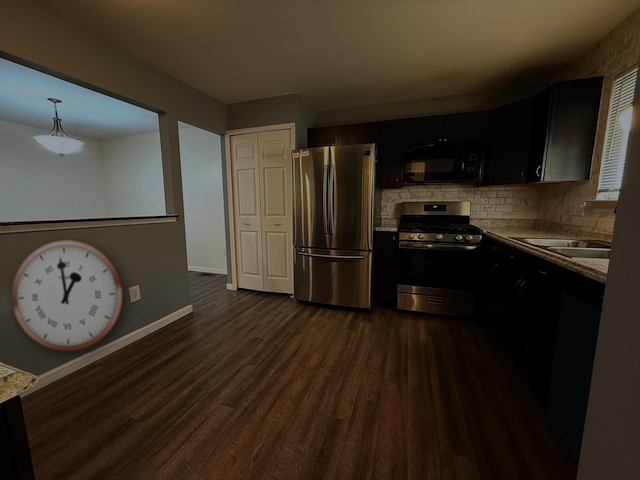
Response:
12.59
